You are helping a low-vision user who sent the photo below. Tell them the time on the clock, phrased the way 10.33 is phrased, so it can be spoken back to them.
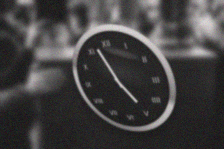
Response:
4.57
